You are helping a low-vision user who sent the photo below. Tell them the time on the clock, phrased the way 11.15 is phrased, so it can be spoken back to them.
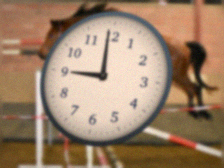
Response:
8.59
